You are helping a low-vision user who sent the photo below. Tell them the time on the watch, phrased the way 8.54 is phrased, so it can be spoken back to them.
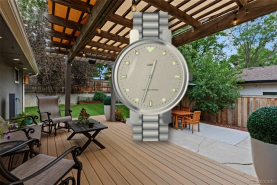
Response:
12.33
